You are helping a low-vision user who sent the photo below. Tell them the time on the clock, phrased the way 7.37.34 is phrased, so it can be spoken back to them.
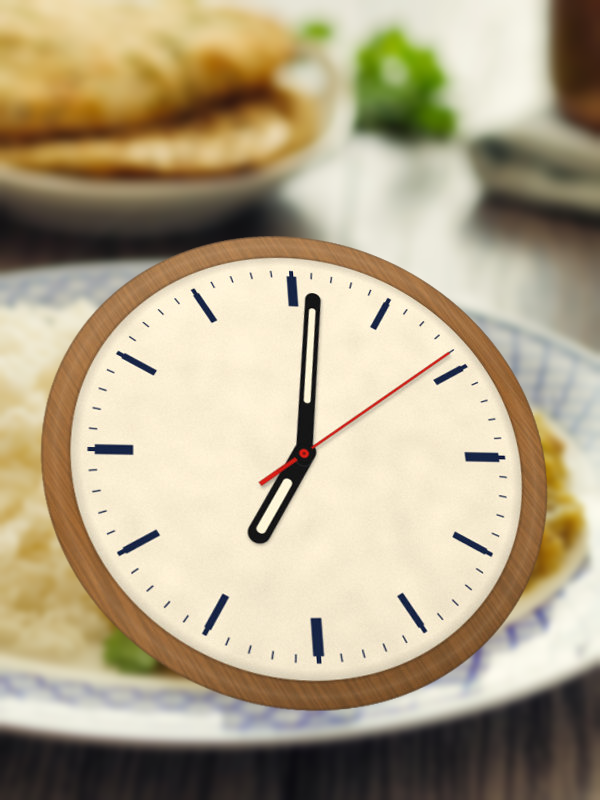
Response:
7.01.09
